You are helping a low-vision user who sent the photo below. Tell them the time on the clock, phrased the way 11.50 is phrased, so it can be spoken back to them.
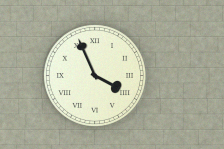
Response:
3.56
